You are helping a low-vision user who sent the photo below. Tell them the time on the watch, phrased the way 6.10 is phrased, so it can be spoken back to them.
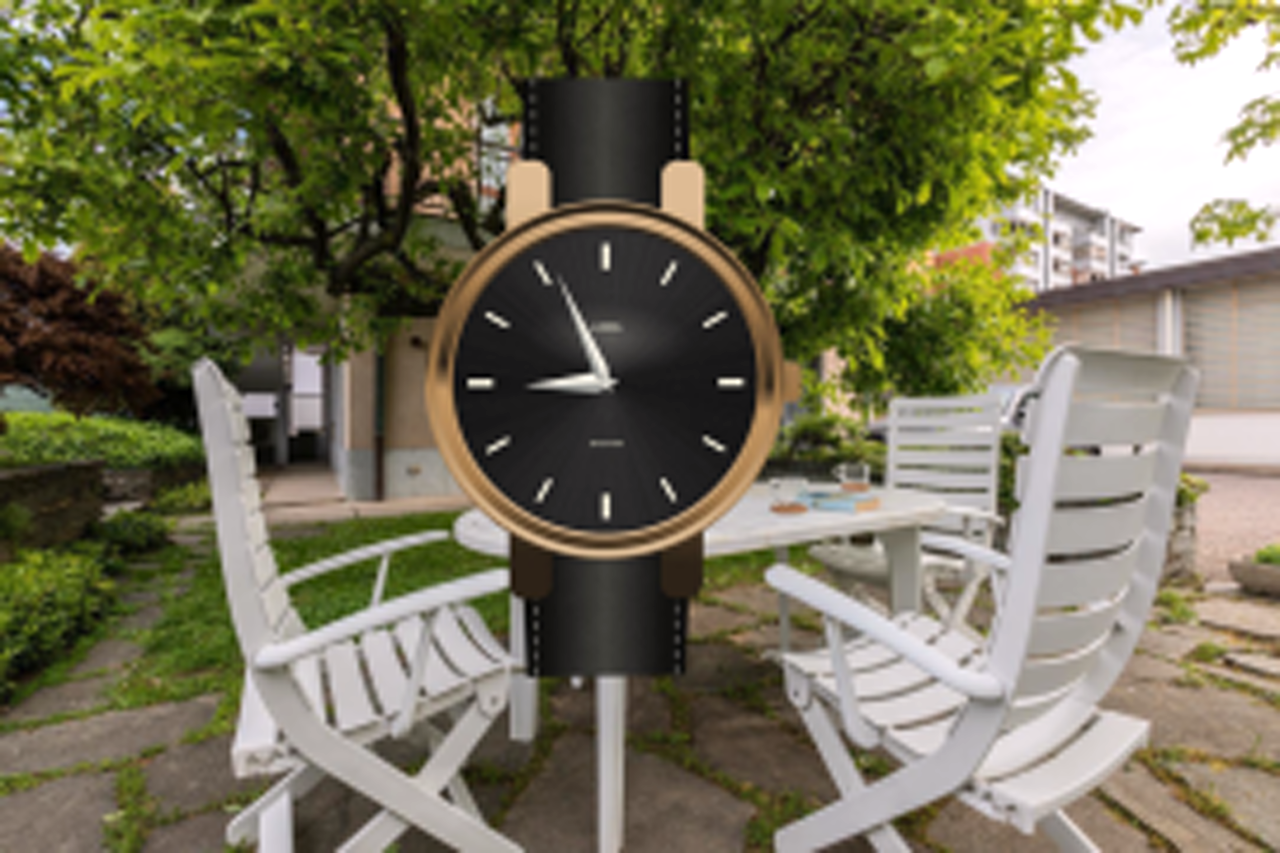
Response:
8.56
